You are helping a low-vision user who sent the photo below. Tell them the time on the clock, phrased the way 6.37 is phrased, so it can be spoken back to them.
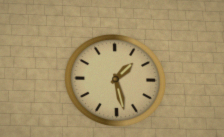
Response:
1.28
